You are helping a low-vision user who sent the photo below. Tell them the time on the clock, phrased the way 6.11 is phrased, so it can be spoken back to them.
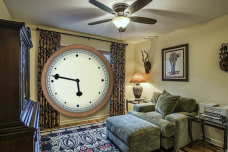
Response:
5.47
